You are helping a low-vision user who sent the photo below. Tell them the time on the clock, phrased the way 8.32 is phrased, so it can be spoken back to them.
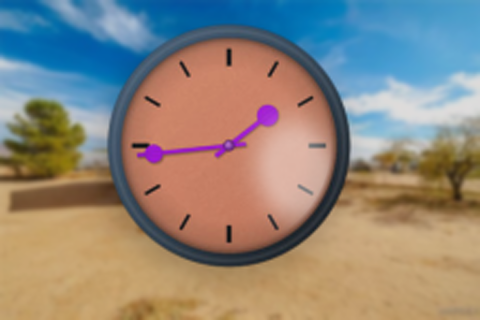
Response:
1.44
